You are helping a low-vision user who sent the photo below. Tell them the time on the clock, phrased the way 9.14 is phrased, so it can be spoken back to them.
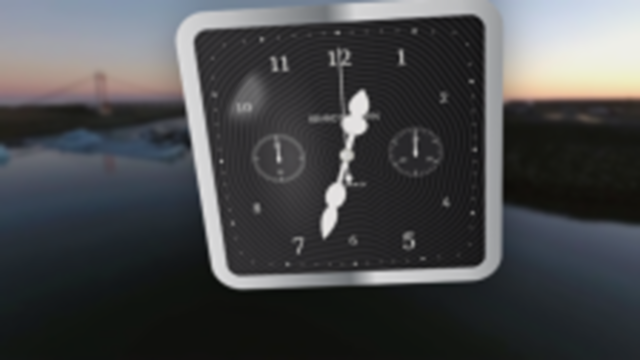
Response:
12.33
